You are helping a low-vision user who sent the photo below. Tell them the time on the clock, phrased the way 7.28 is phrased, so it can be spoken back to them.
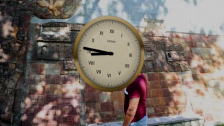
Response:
8.46
